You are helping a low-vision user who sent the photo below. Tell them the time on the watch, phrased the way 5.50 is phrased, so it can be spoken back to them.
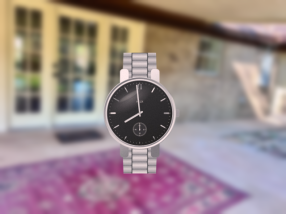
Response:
7.59
